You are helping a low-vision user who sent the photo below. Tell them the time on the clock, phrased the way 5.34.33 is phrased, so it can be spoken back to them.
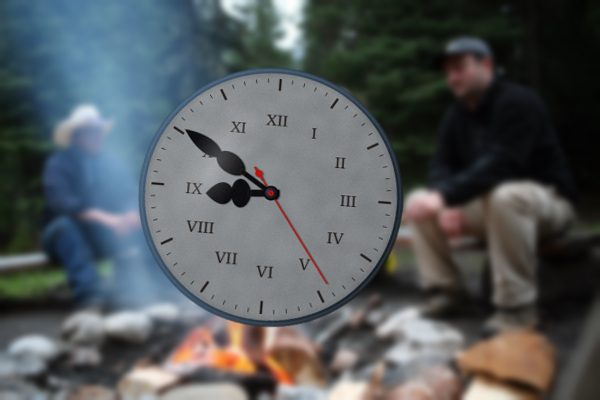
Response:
8.50.24
